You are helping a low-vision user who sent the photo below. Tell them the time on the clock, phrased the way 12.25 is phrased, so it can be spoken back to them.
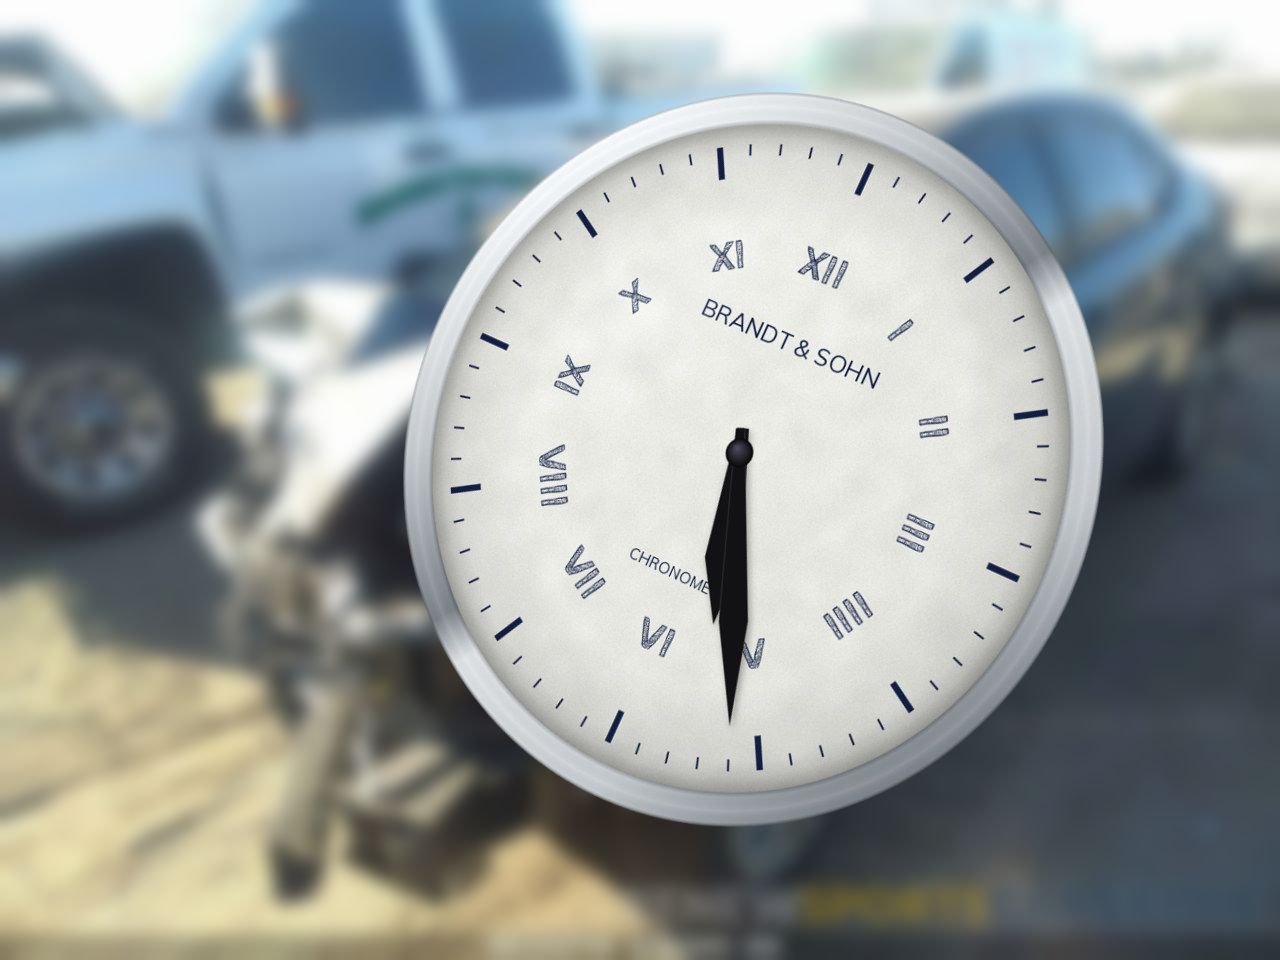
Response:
5.26
